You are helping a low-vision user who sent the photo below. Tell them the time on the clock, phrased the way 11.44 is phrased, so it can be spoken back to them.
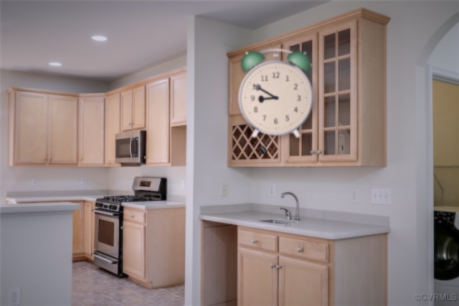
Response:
8.50
